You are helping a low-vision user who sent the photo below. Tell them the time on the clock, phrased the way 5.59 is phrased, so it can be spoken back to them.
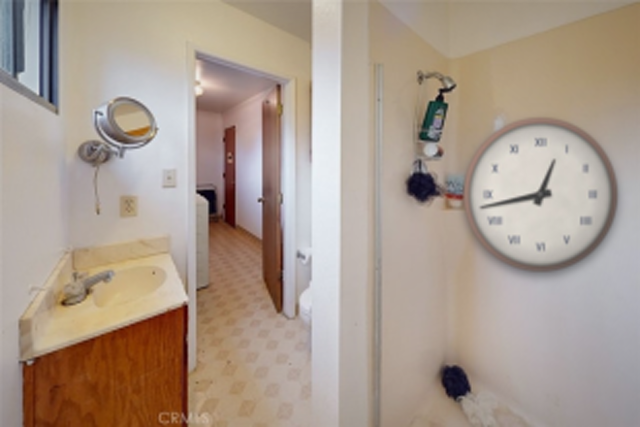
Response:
12.43
